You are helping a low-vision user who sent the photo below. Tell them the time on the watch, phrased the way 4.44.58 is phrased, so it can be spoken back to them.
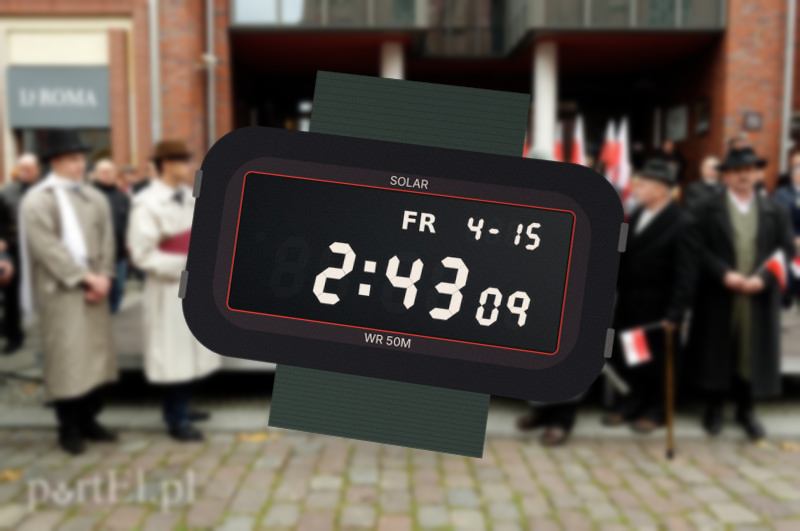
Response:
2.43.09
